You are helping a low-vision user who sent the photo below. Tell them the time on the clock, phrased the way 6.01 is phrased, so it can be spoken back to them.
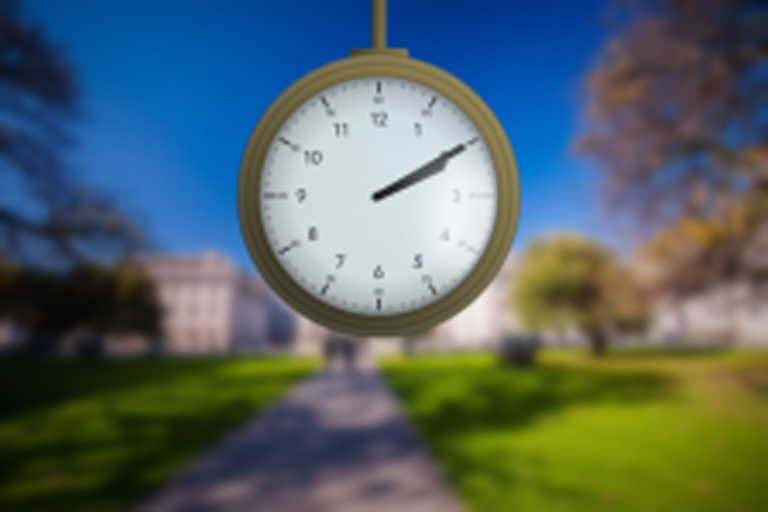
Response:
2.10
